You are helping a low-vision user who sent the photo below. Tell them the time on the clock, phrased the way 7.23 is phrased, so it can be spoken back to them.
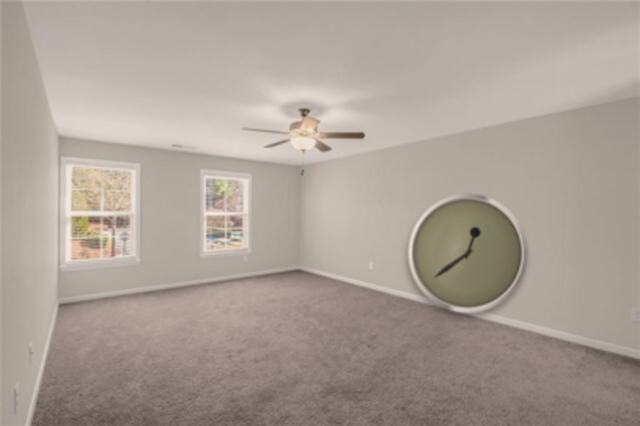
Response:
12.39
